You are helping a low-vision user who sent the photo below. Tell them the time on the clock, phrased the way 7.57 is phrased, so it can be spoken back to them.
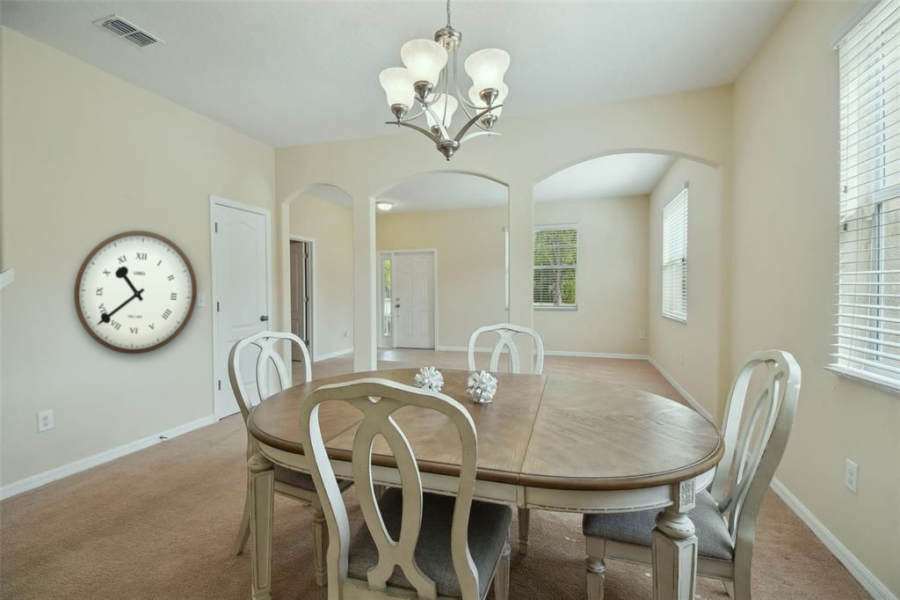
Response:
10.38
